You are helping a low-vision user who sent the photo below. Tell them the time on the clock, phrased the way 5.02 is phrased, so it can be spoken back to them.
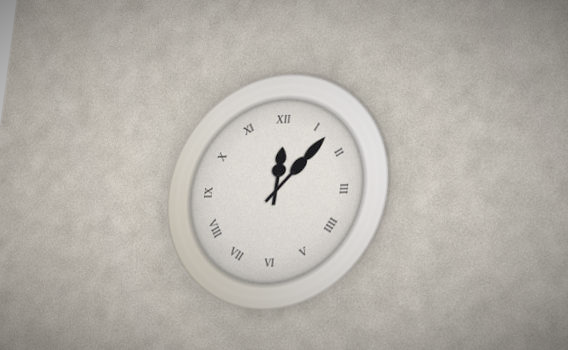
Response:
12.07
